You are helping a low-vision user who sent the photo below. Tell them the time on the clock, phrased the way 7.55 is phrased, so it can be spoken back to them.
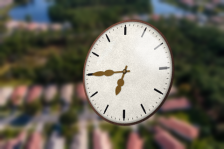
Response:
6.45
